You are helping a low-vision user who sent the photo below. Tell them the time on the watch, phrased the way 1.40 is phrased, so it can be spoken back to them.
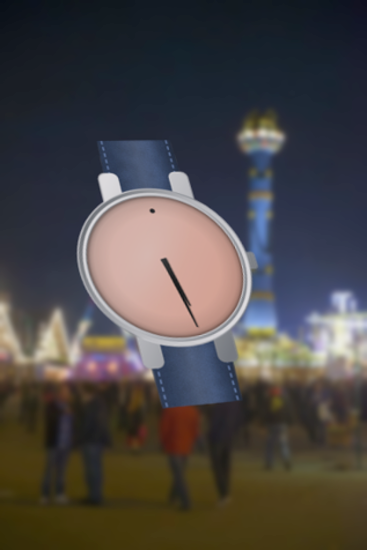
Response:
5.28
